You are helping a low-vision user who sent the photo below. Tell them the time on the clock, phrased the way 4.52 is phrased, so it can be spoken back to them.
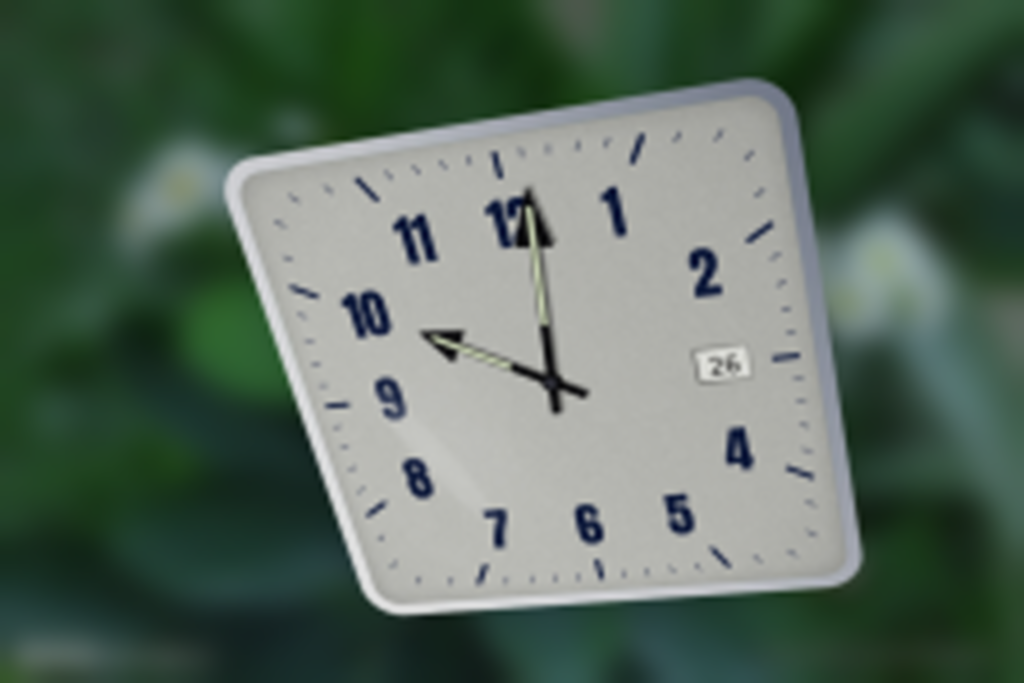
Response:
10.01
